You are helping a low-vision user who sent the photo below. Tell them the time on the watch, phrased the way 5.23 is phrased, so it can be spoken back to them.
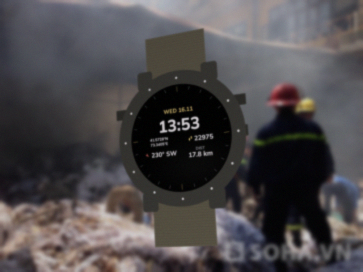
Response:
13.53
